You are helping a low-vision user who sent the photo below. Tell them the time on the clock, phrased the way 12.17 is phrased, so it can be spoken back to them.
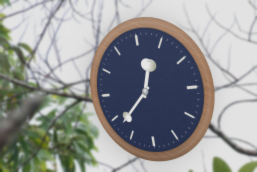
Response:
12.38
